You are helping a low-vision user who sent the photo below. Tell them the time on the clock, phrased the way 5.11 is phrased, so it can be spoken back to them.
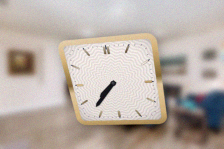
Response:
7.37
